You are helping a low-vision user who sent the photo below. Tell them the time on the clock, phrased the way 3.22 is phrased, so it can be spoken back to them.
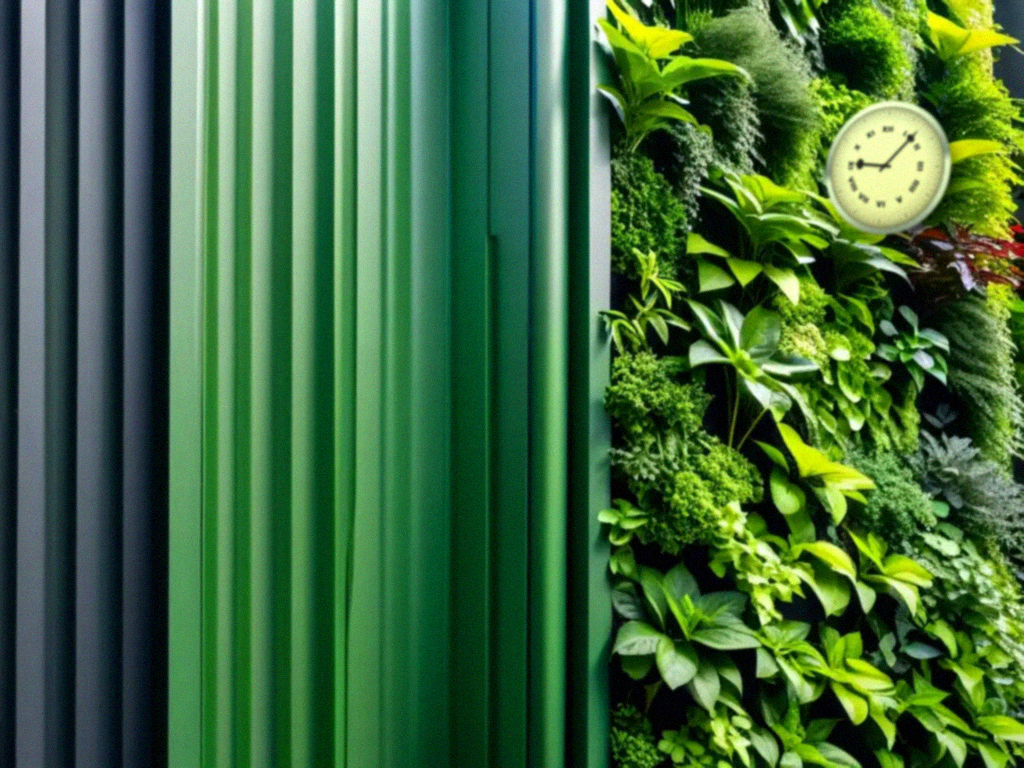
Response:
9.07
